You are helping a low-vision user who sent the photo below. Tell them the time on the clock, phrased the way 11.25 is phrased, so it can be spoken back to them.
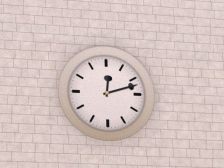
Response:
12.12
